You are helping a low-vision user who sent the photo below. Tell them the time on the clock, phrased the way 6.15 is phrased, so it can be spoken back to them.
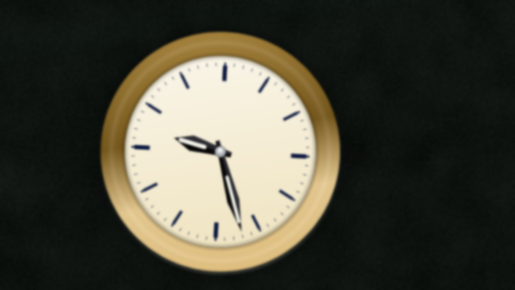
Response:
9.27
